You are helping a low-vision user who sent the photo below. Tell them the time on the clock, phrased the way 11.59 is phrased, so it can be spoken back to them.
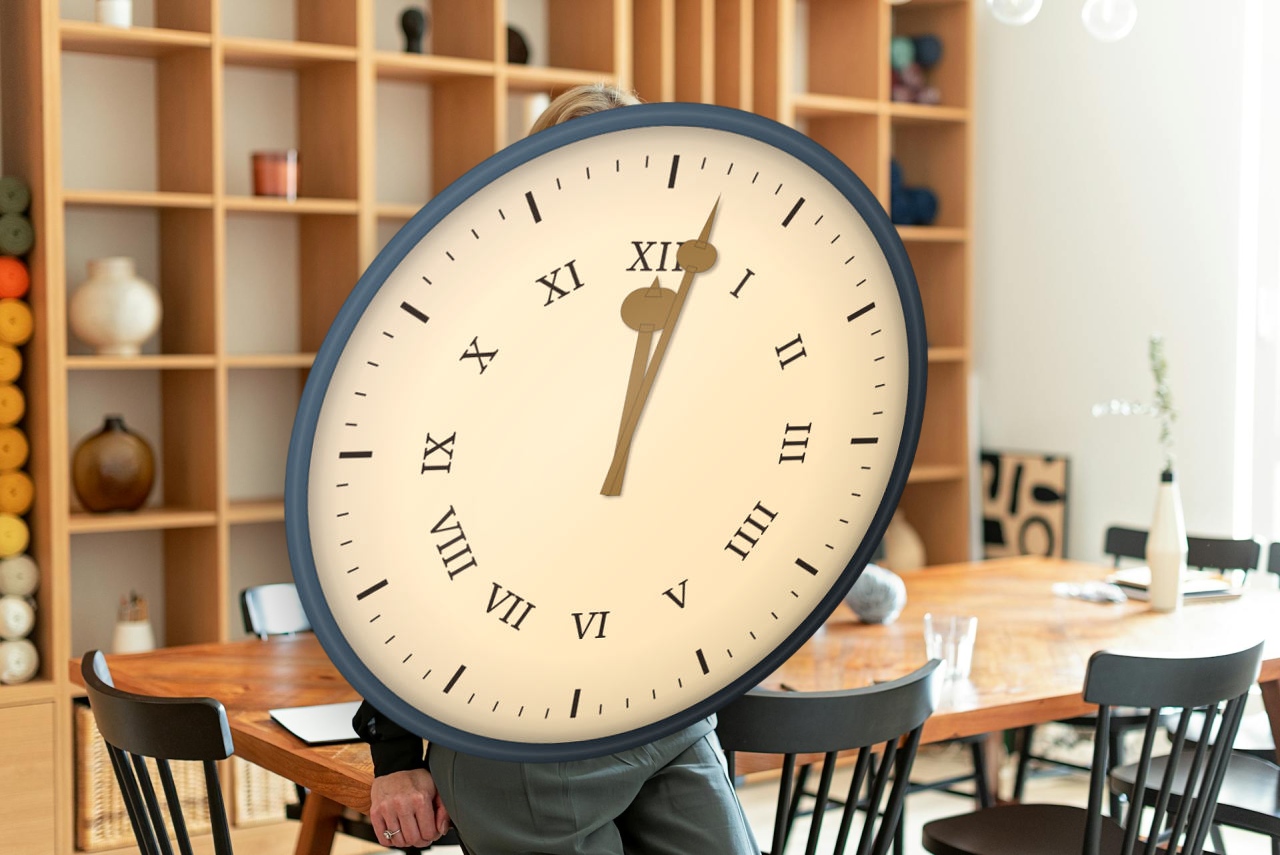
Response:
12.02
